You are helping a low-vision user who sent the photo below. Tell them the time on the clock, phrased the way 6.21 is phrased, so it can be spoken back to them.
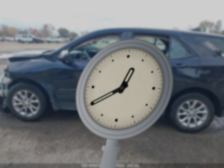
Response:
12.40
